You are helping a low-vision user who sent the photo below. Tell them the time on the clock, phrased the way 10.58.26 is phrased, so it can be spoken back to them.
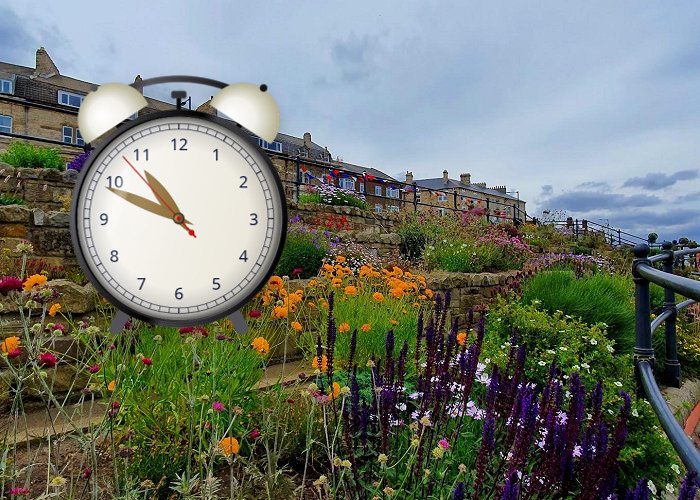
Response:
10.48.53
